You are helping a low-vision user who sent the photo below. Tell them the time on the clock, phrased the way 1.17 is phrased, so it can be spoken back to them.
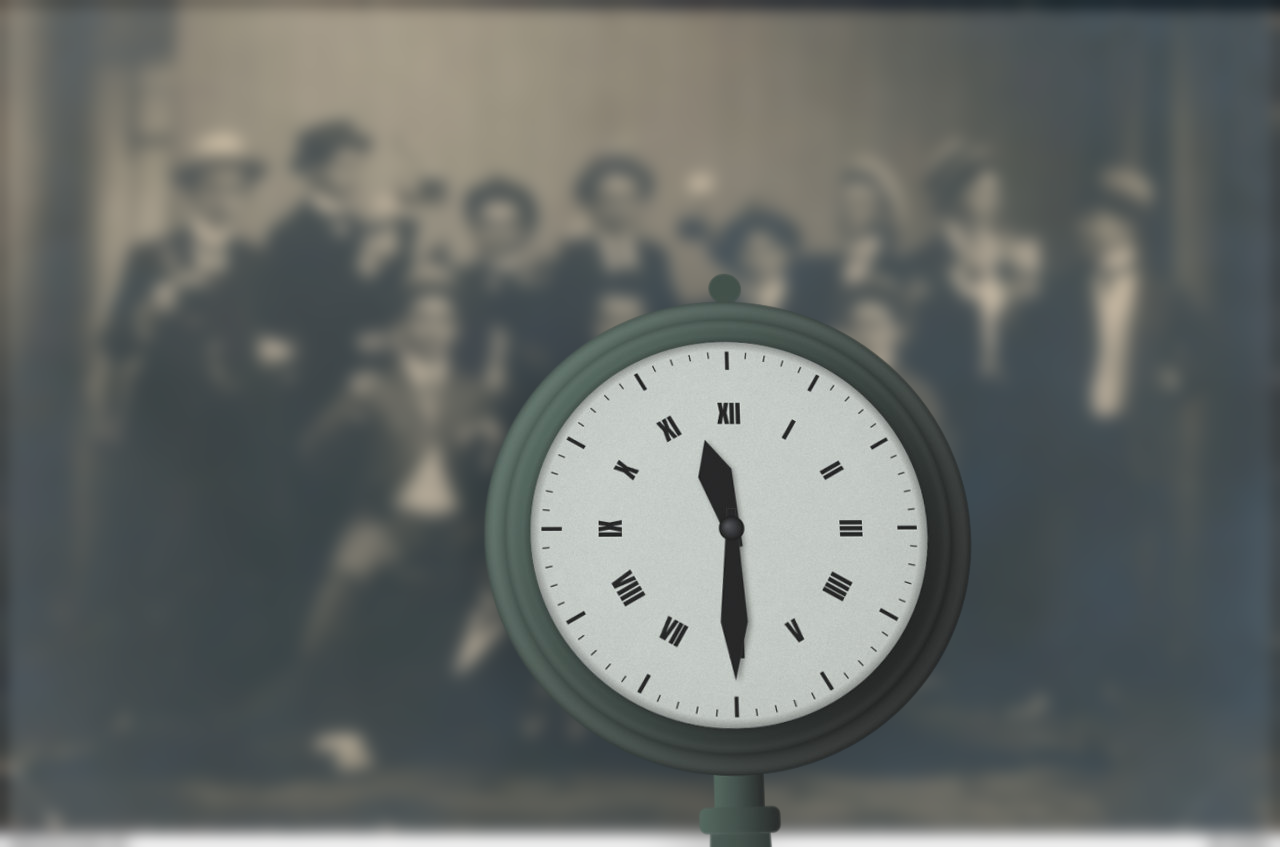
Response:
11.30
